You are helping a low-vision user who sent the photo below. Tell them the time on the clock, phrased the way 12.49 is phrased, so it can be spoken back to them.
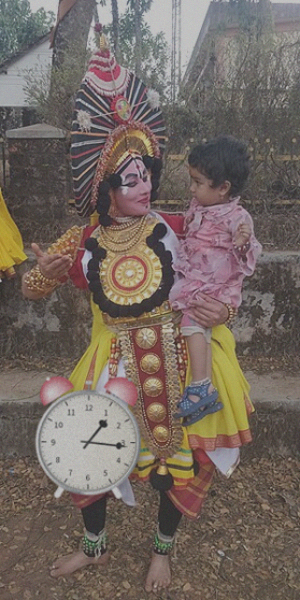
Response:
1.16
